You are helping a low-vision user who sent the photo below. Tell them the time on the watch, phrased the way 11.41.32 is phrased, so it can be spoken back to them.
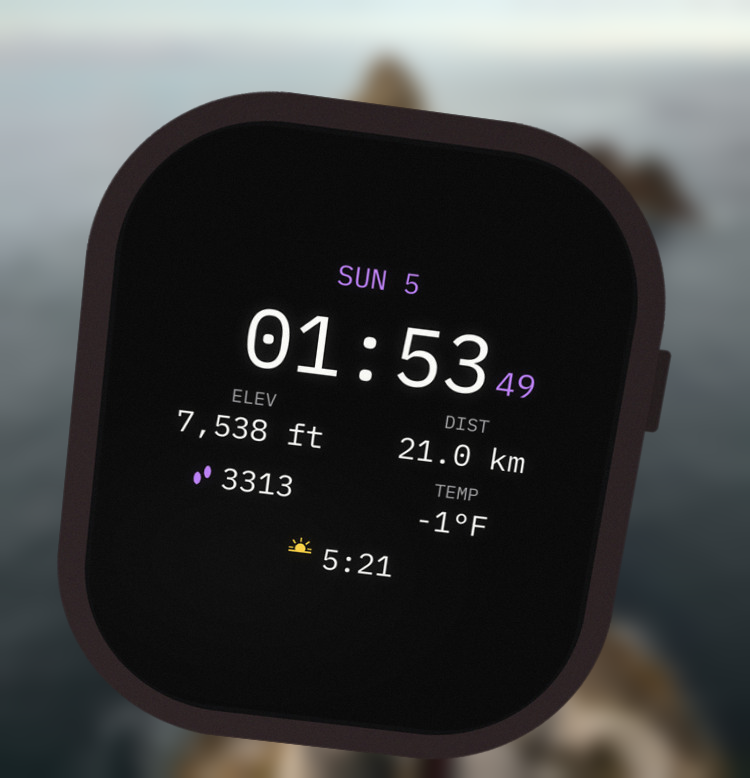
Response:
1.53.49
